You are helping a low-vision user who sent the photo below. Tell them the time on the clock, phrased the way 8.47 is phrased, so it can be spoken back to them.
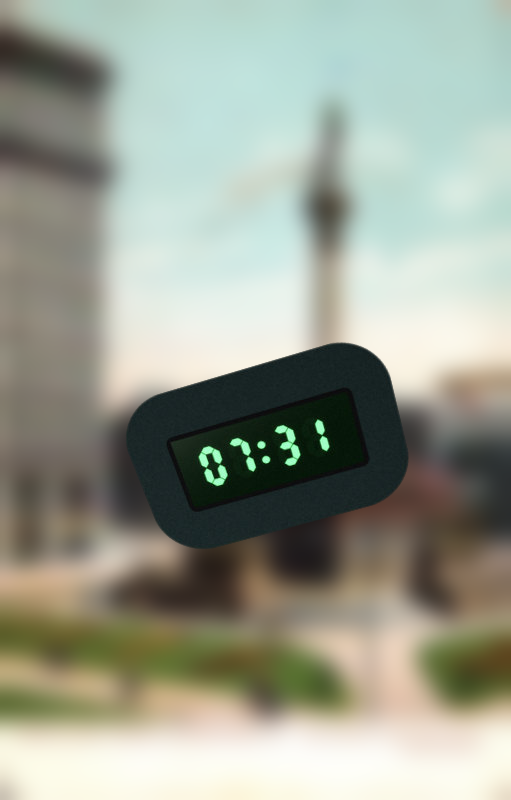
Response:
7.31
